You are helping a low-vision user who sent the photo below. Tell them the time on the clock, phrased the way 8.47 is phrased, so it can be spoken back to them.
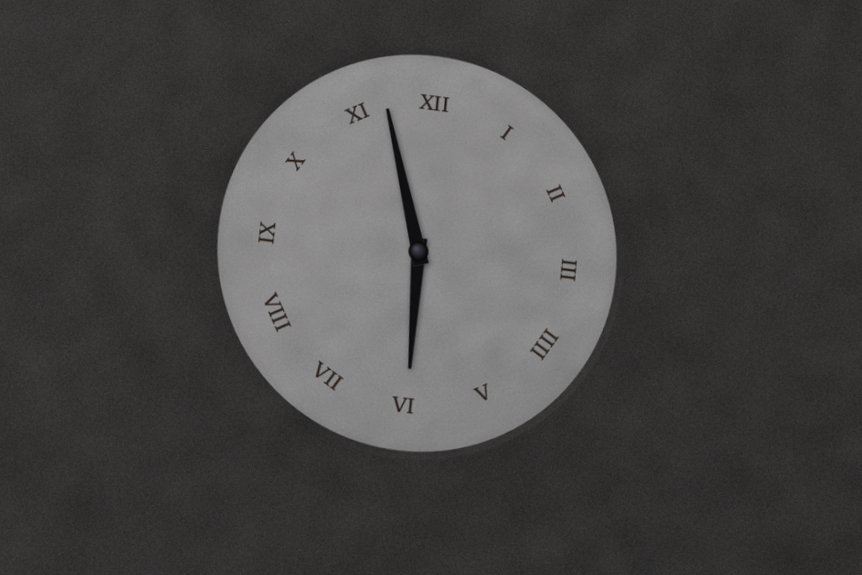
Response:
5.57
